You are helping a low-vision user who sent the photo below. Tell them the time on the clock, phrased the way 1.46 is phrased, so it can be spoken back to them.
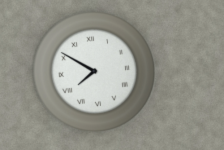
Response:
7.51
